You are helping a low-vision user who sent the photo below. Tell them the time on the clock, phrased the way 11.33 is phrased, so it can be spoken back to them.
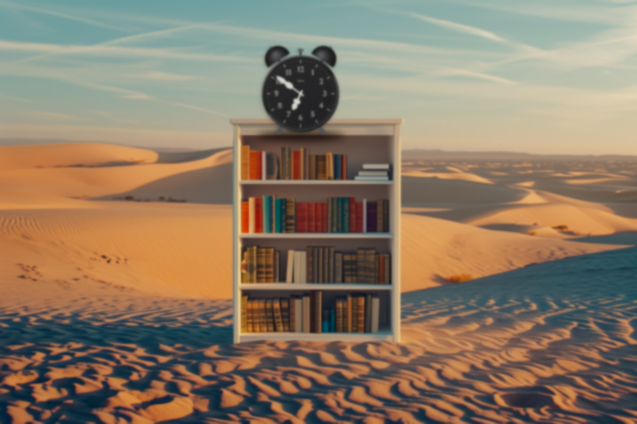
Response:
6.51
